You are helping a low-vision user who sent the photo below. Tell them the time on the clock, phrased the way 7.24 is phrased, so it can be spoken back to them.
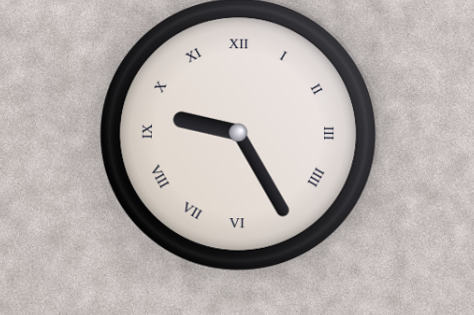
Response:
9.25
